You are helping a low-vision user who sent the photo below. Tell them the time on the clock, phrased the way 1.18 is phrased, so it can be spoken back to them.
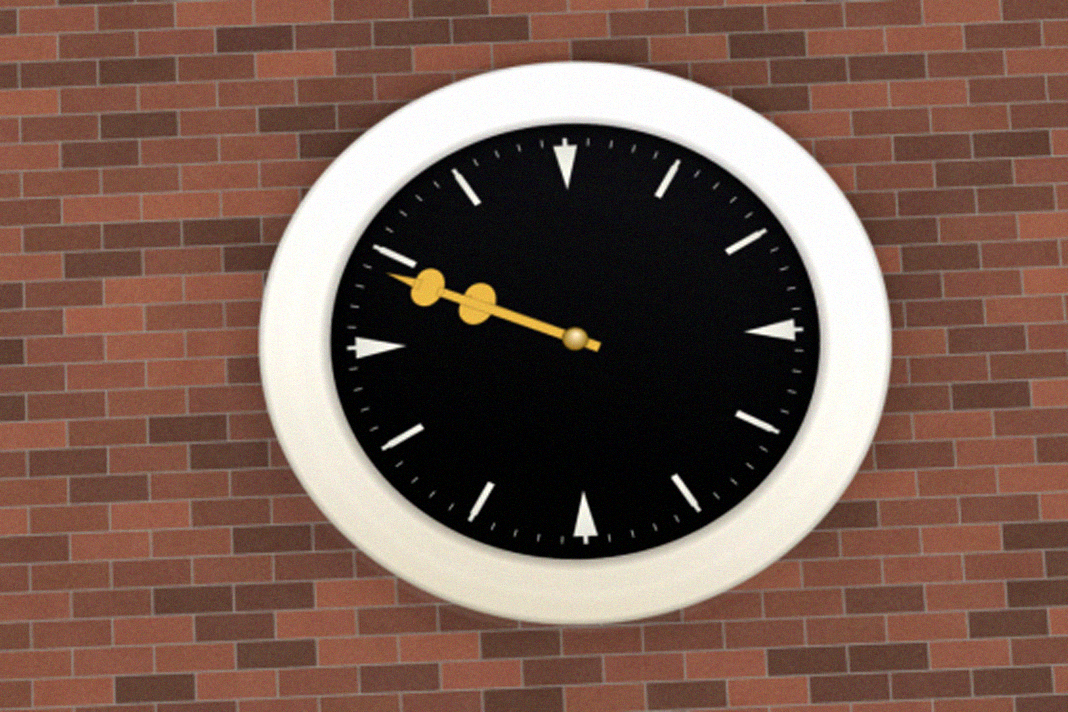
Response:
9.49
